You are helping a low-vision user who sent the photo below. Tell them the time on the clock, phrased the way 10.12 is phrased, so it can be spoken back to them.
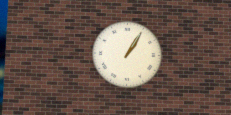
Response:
1.05
